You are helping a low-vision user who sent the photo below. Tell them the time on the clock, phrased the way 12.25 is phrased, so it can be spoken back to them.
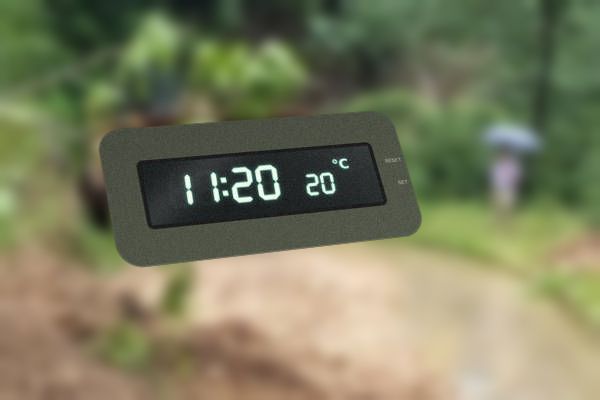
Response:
11.20
